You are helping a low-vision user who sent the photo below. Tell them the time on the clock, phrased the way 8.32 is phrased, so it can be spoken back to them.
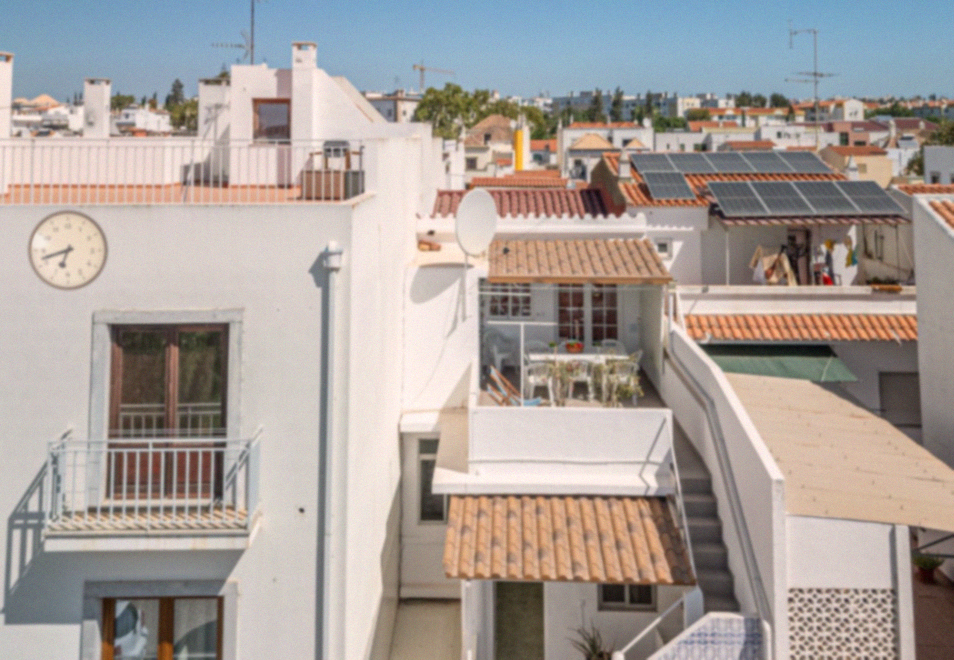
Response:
6.42
